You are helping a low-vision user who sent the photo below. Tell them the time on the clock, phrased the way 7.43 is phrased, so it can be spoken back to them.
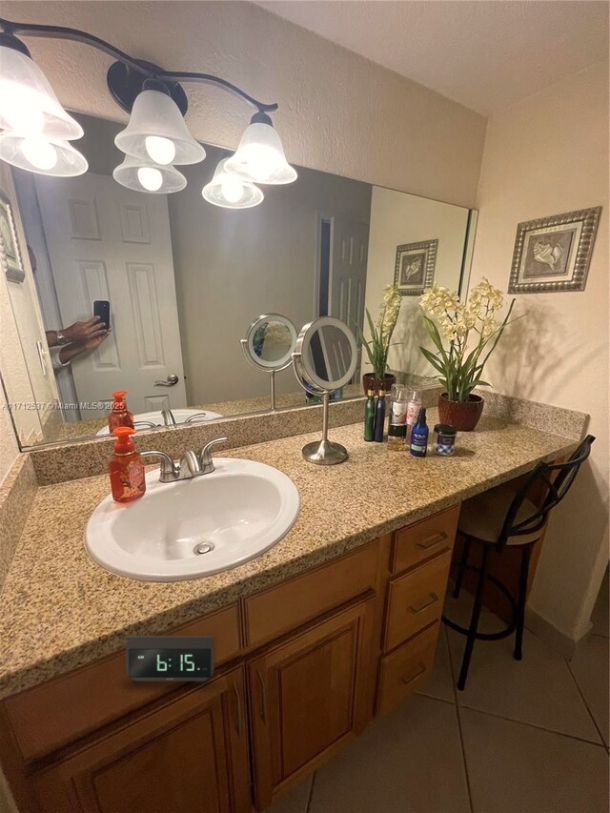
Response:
6.15
